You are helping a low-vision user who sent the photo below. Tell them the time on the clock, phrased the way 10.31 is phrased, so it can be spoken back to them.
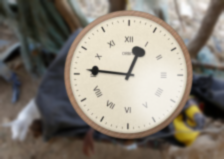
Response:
12.46
